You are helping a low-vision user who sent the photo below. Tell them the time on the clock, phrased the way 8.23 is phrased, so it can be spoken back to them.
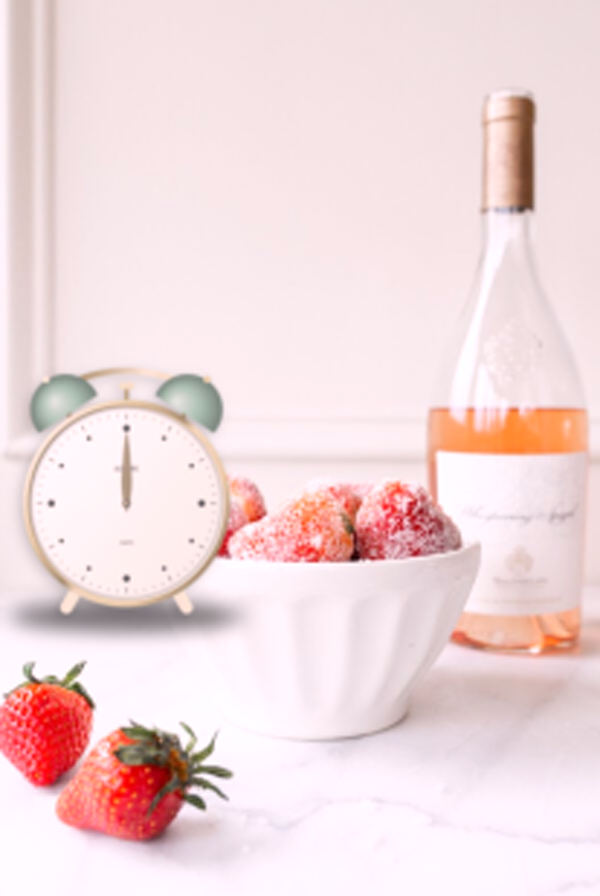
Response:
12.00
